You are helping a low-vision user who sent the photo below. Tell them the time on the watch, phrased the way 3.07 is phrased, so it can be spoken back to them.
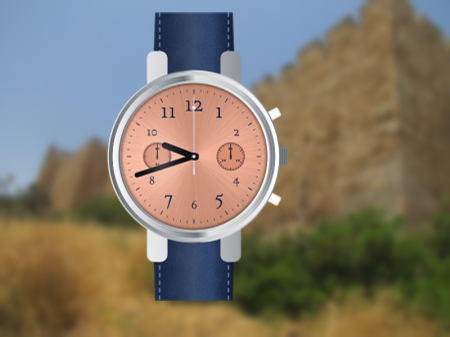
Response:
9.42
